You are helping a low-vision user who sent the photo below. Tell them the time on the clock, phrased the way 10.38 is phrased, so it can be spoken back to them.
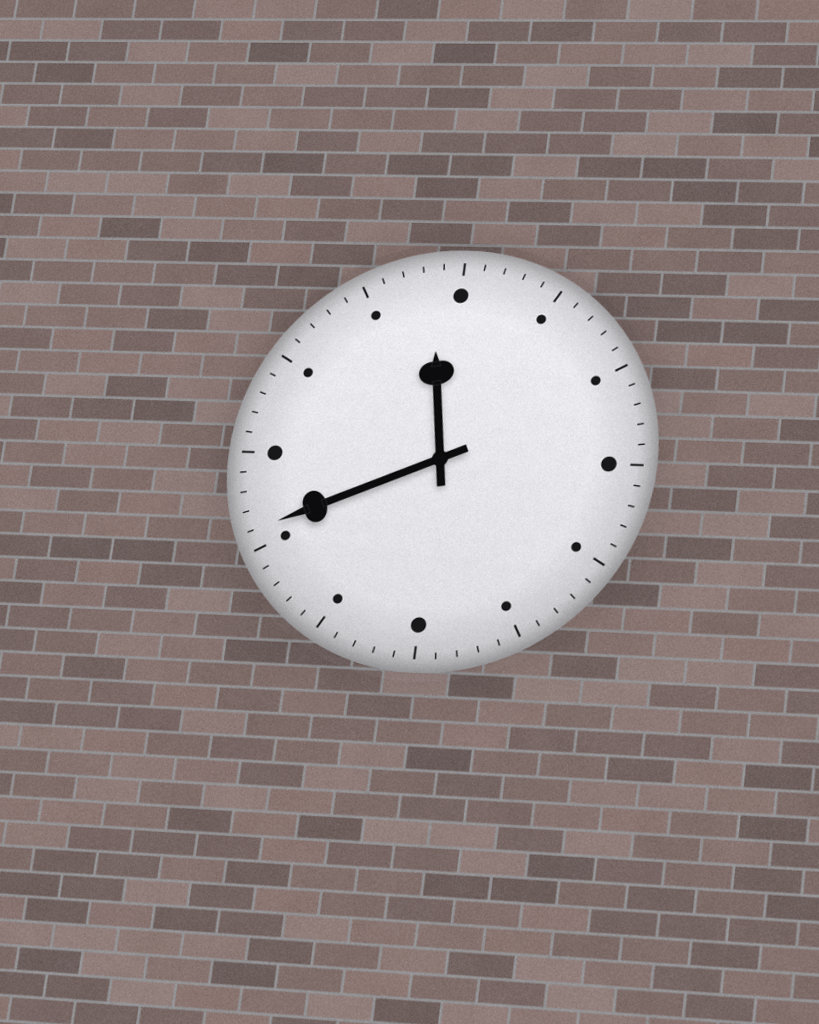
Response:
11.41
